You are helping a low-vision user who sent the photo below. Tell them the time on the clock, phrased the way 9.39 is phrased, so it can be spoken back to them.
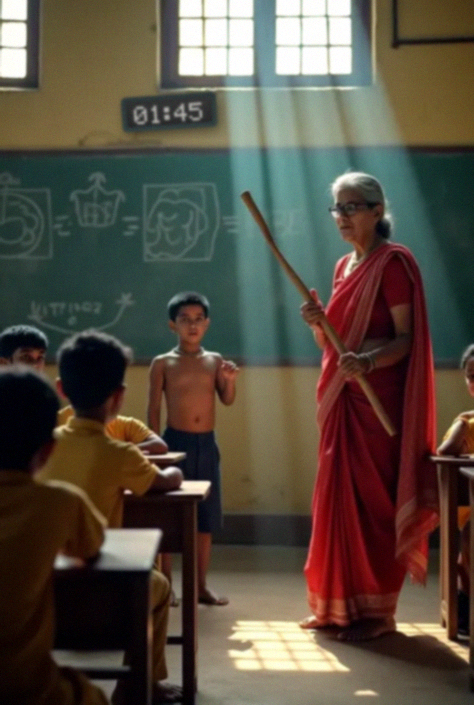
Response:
1.45
